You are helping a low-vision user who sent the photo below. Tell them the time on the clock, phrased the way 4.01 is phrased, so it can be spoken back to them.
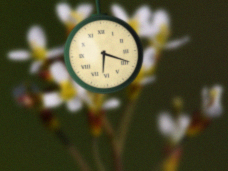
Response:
6.19
